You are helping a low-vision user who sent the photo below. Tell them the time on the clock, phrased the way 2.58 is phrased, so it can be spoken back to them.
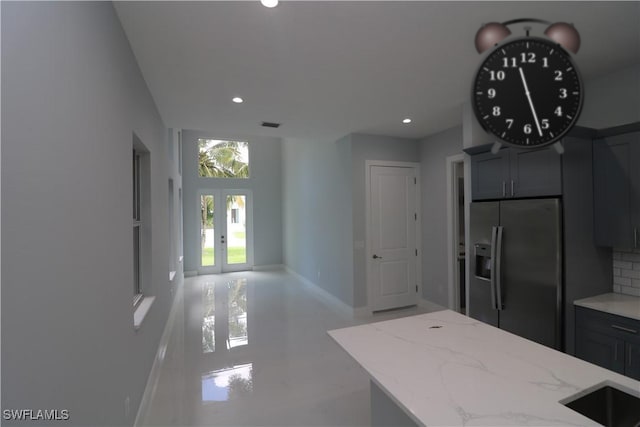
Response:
11.27
